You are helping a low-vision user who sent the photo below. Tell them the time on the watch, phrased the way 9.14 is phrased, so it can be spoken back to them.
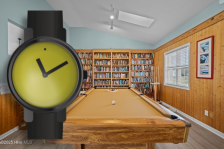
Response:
11.10
